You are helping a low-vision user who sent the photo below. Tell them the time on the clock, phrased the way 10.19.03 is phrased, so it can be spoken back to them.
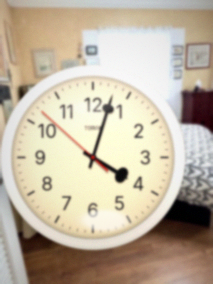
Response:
4.02.52
